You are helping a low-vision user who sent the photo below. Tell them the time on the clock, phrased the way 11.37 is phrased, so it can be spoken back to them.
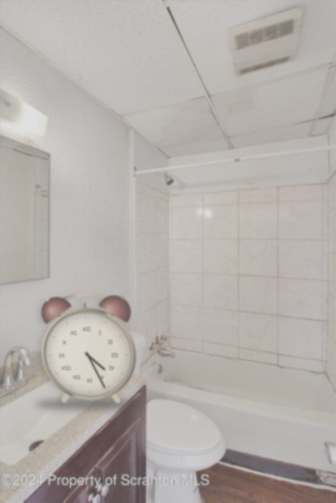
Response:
4.26
